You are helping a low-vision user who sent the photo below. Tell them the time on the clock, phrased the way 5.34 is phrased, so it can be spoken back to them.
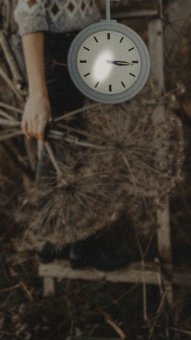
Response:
3.16
